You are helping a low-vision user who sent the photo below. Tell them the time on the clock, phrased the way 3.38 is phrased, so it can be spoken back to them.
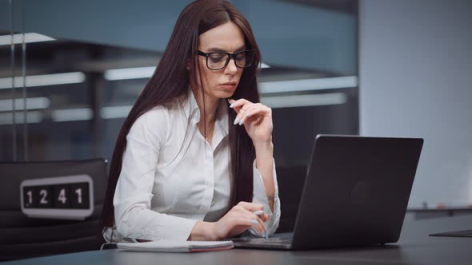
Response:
12.41
